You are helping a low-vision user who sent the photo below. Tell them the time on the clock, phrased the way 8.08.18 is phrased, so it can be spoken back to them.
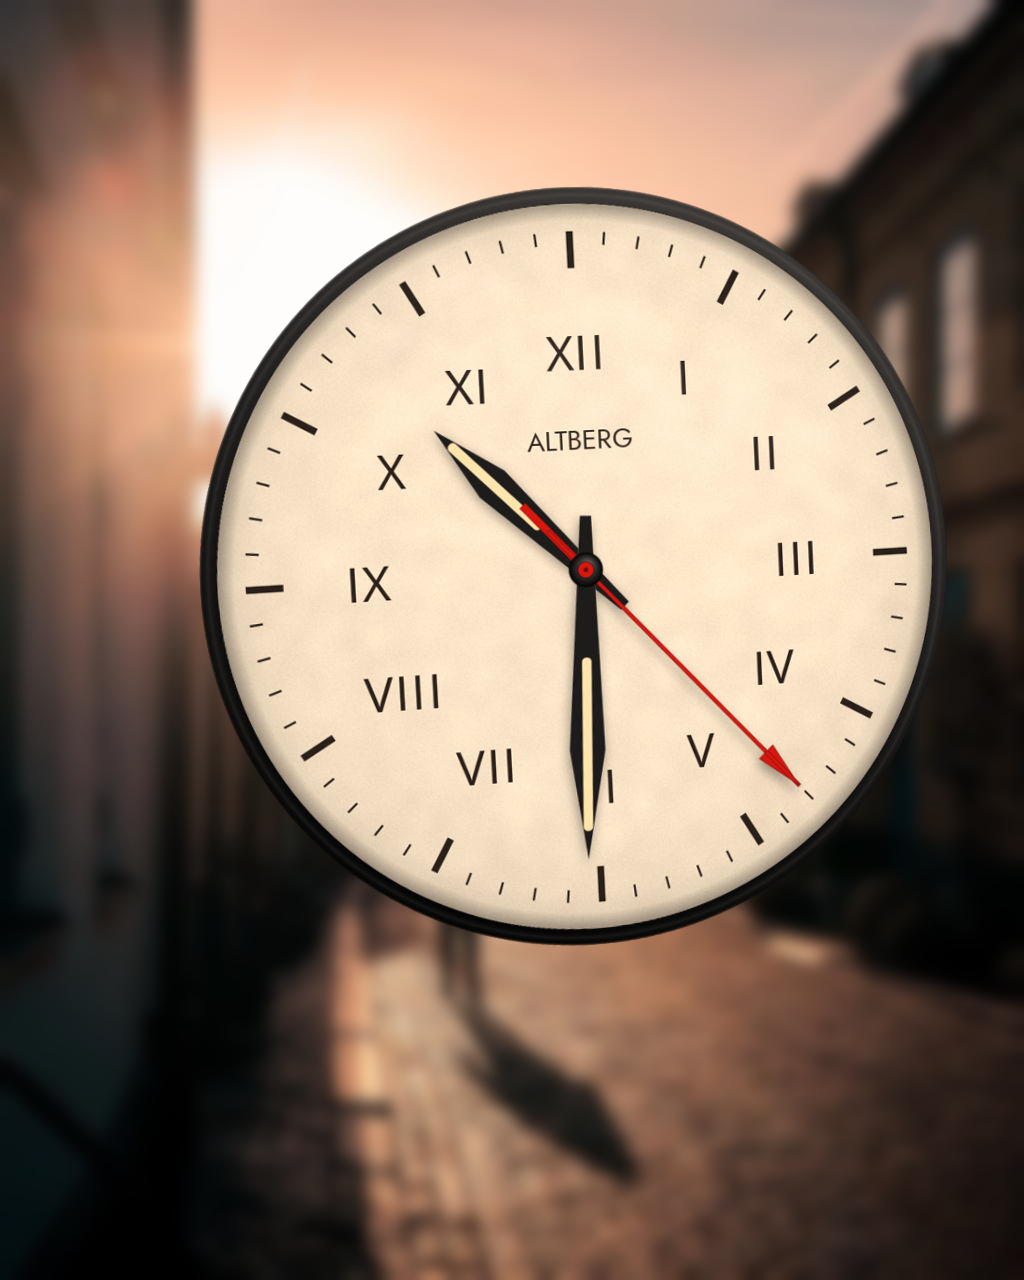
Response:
10.30.23
